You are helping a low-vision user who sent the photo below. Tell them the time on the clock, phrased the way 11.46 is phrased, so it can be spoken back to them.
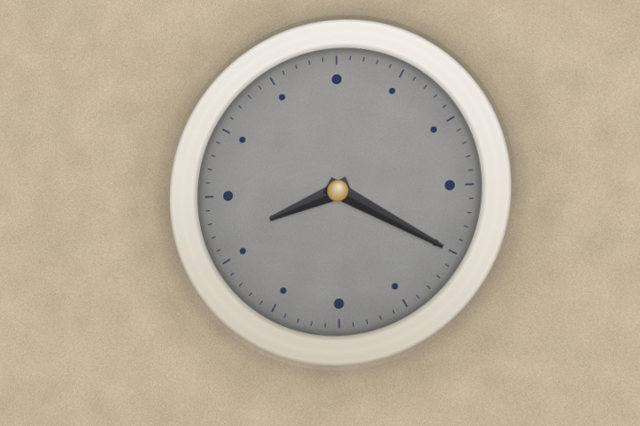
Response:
8.20
